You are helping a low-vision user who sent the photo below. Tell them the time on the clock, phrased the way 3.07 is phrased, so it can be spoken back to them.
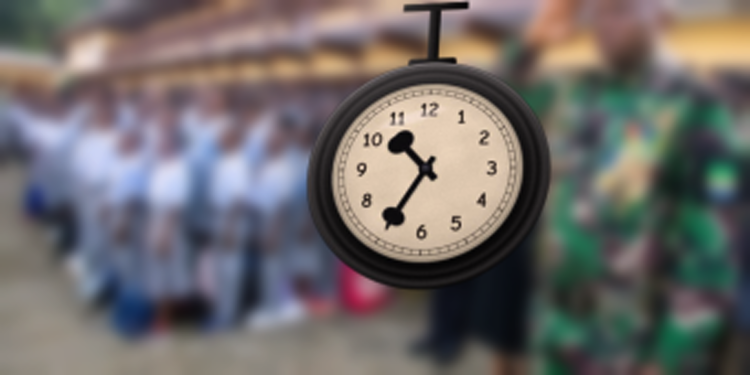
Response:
10.35
